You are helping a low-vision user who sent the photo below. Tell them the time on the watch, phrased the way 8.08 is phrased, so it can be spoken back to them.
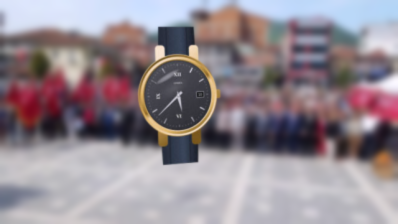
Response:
5.38
